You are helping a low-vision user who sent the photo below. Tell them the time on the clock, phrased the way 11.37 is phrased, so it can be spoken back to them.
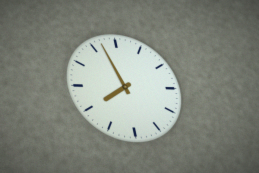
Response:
7.57
